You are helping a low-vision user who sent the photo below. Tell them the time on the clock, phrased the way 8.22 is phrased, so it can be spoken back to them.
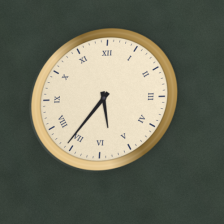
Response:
5.36
